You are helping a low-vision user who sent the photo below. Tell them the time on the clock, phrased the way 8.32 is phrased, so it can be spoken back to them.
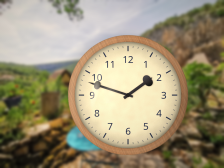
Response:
1.48
